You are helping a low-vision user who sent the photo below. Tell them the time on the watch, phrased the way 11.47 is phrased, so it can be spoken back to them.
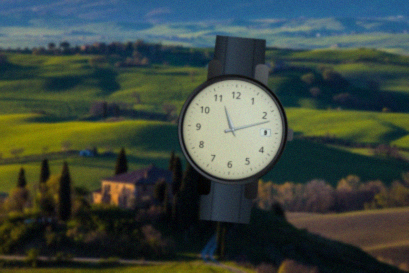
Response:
11.12
